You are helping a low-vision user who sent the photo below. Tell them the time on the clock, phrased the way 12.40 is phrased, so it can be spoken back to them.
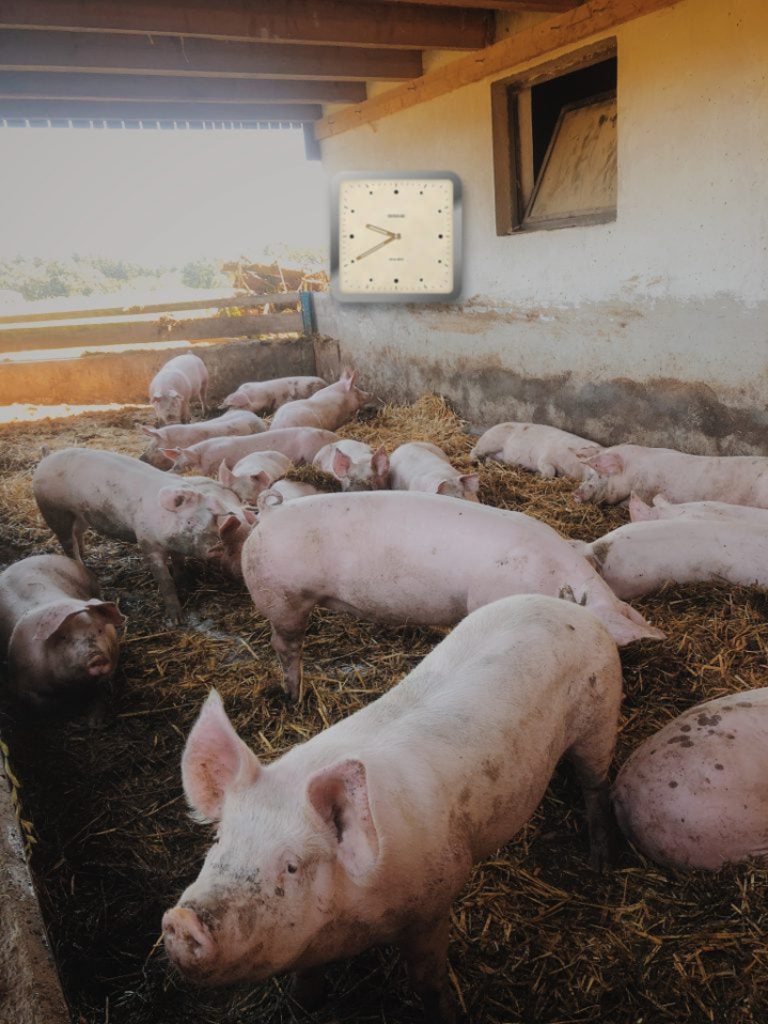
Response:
9.40
